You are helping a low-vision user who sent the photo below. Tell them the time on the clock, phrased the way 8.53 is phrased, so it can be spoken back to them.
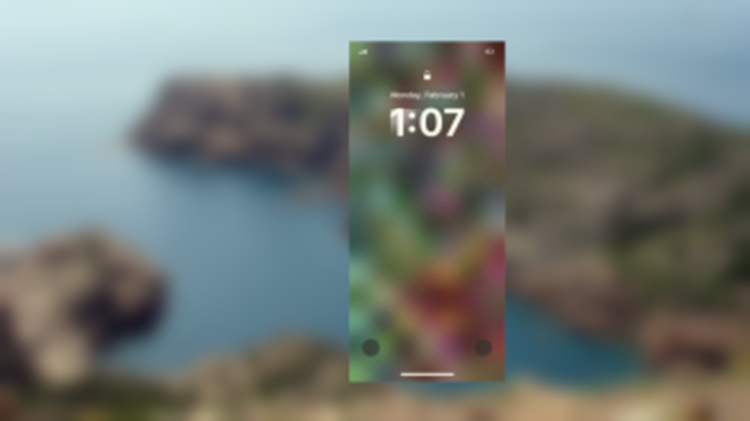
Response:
1.07
